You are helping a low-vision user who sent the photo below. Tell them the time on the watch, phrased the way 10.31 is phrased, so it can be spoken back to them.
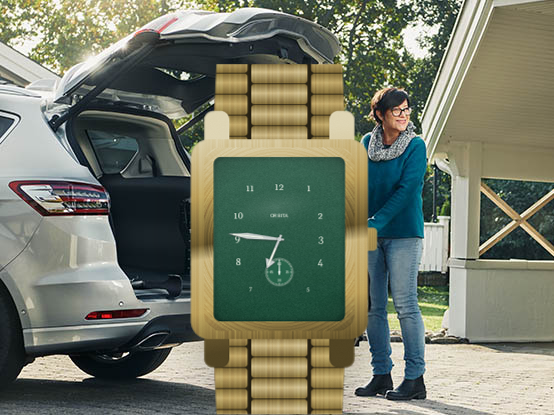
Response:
6.46
